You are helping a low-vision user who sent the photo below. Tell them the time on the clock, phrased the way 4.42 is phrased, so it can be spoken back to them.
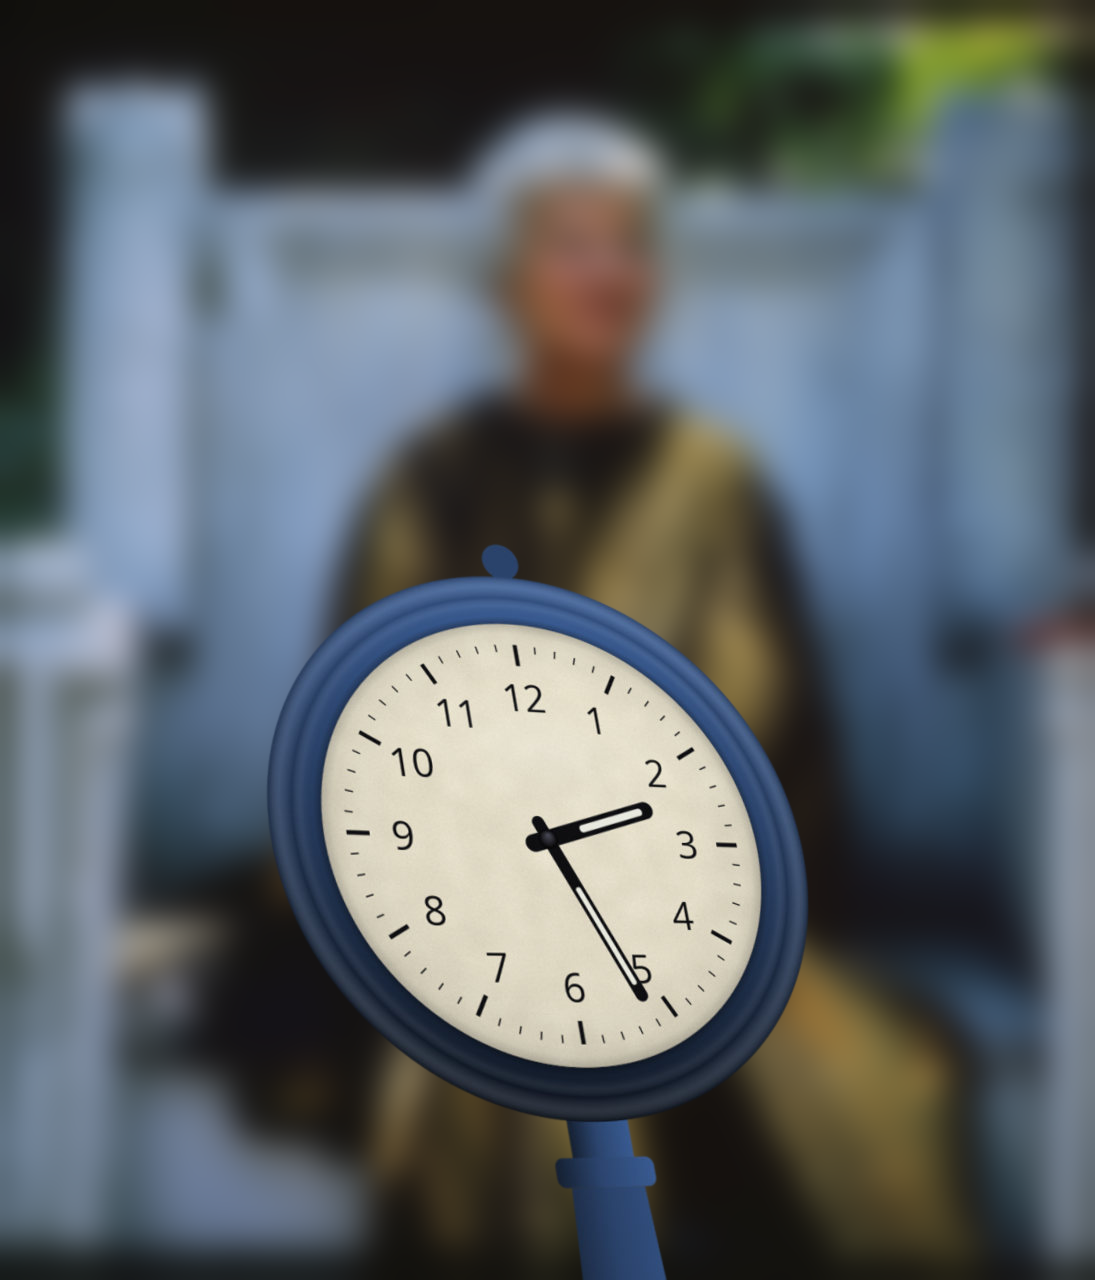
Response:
2.26
